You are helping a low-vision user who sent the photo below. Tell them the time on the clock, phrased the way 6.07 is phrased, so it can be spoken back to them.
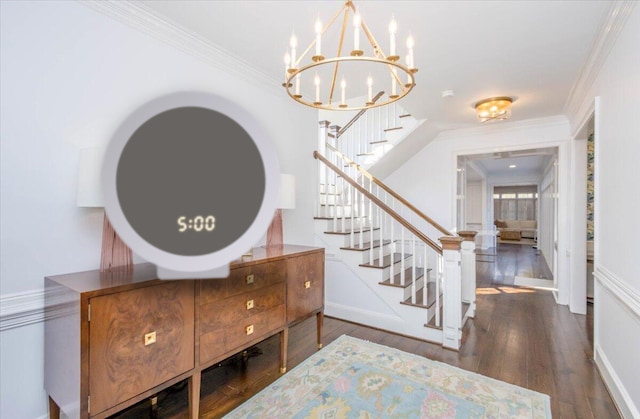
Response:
5.00
